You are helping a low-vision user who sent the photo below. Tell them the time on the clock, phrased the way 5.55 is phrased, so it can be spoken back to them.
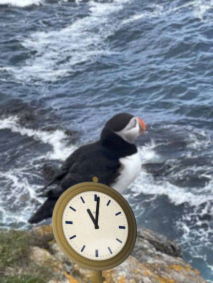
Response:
11.01
